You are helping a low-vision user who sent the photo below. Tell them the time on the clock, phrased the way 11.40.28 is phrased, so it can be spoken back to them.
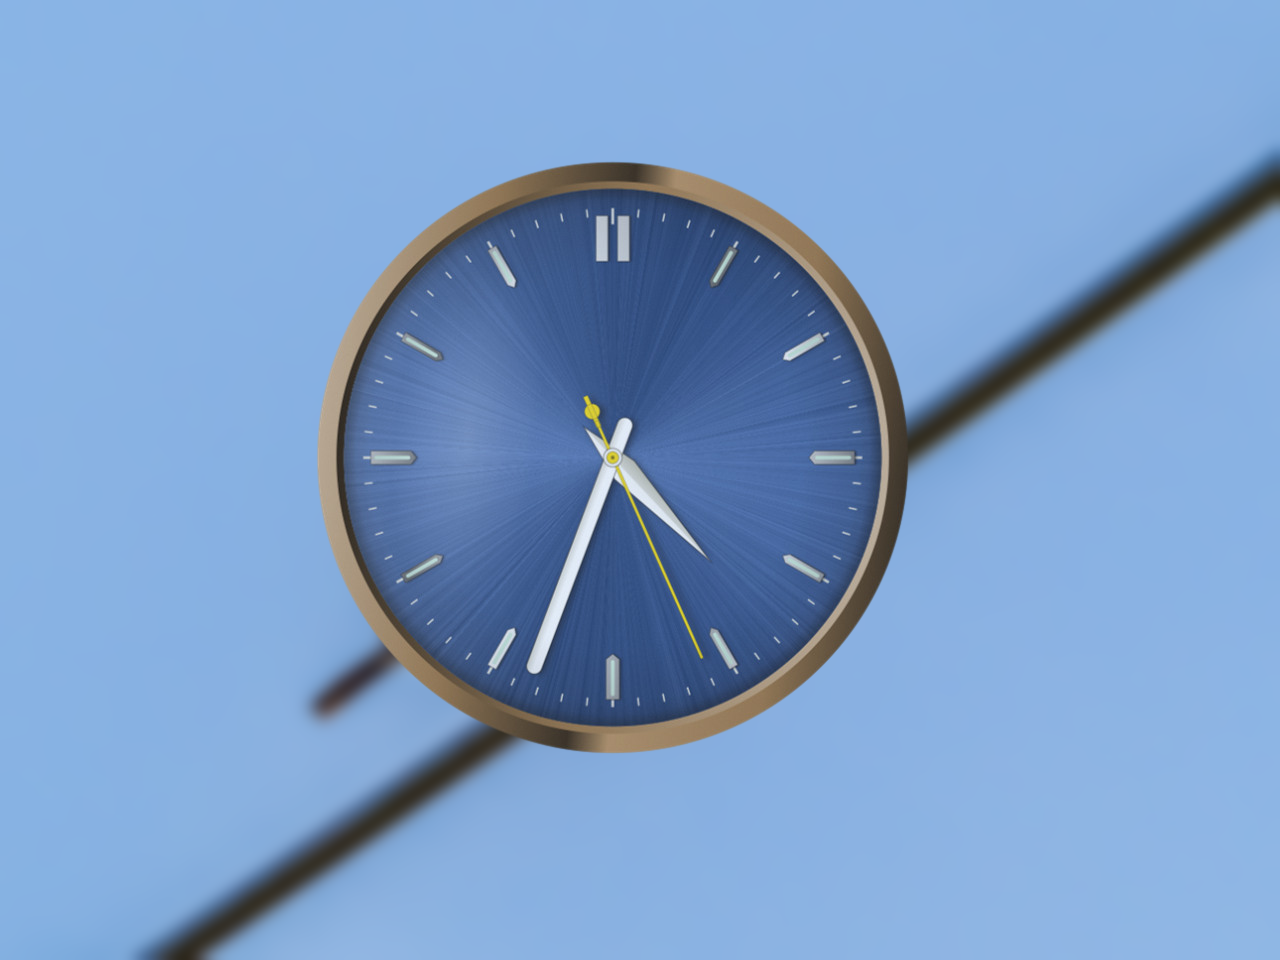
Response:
4.33.26
